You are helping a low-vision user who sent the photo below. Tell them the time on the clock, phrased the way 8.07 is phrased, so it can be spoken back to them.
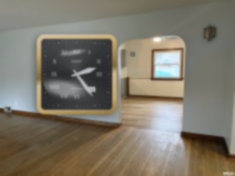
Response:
2.24
